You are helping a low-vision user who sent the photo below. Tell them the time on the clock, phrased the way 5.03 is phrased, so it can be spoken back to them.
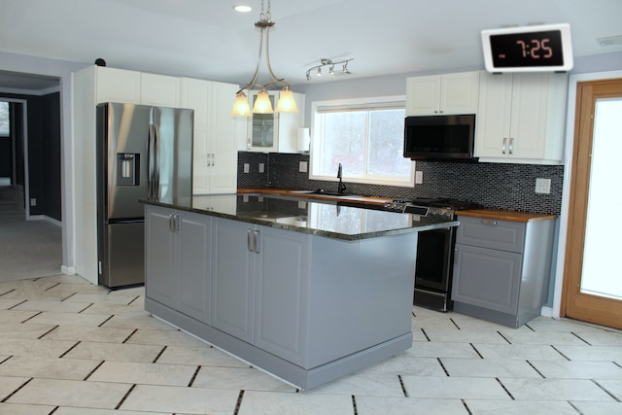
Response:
7.25
